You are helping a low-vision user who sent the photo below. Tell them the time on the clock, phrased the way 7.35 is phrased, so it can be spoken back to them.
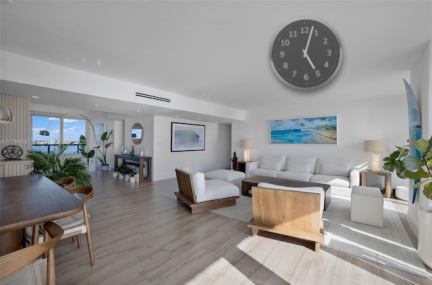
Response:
5.03
